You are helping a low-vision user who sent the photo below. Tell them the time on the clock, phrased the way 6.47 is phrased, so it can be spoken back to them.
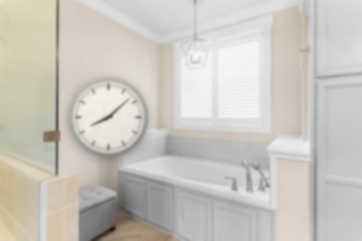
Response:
8.08
